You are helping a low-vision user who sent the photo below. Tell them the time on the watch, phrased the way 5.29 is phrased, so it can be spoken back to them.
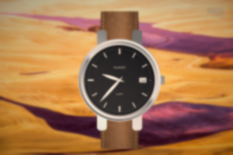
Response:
9.37
